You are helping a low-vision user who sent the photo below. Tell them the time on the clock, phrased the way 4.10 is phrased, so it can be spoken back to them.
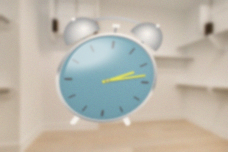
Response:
2.13
